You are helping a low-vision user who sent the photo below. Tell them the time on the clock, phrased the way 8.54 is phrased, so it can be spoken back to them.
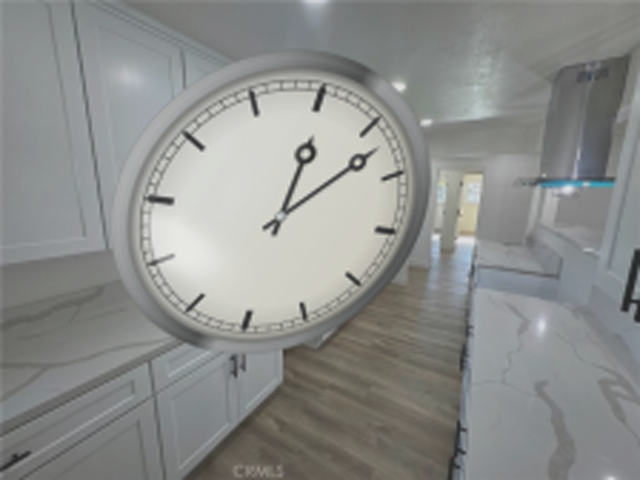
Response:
12.07
